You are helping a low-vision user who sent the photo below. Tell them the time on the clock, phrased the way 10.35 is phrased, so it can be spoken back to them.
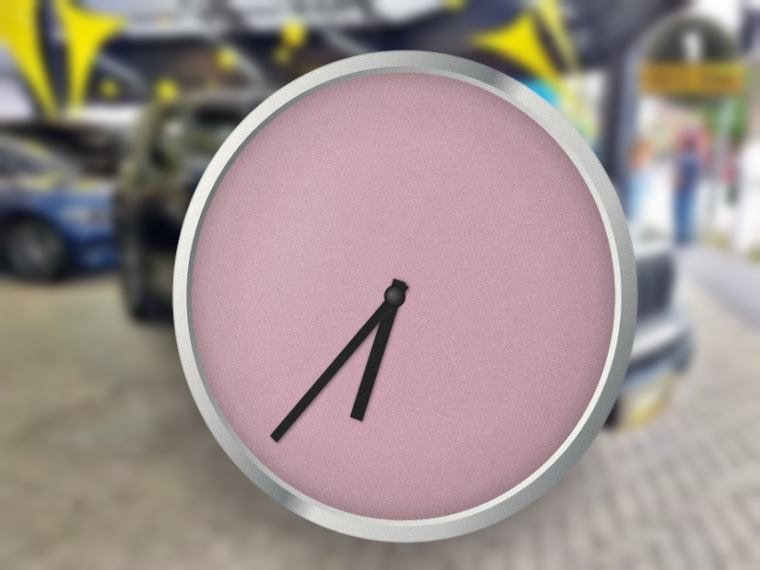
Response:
6.37
